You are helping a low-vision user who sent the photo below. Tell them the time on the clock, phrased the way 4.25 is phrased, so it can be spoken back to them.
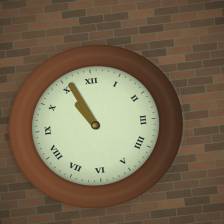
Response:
10.56
